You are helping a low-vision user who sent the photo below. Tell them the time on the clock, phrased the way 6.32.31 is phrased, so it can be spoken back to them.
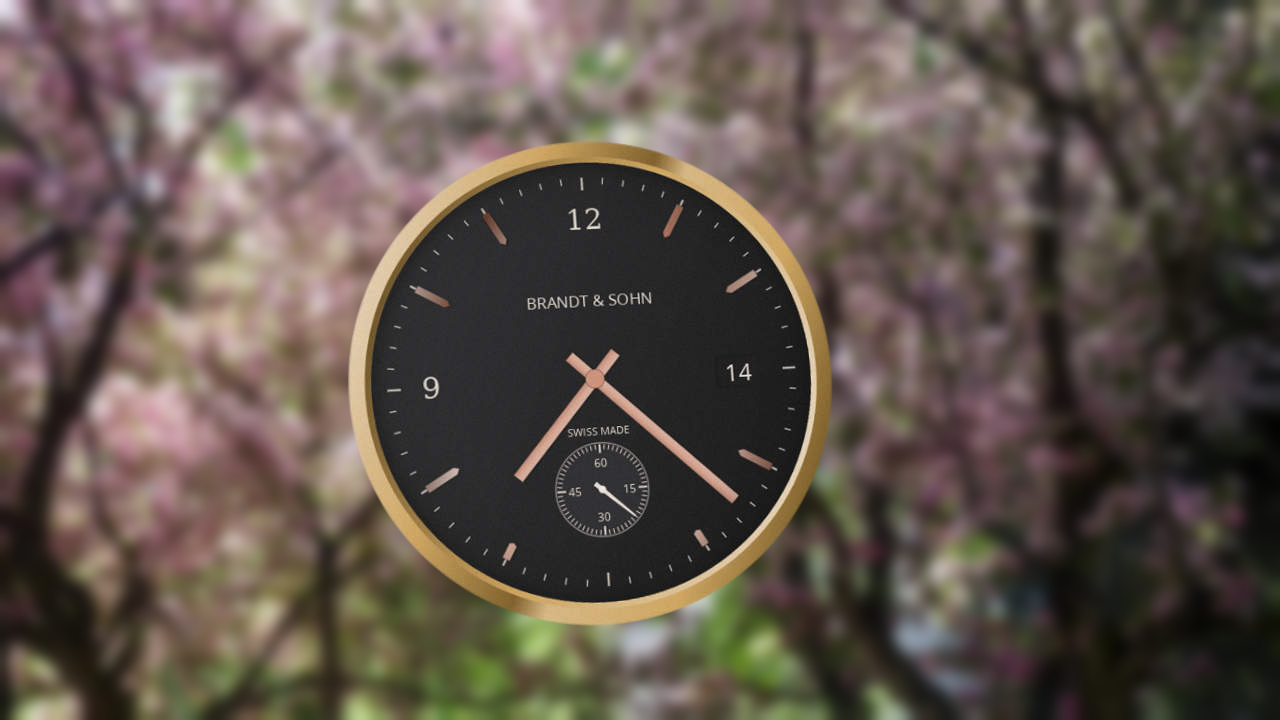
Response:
7.22.22
